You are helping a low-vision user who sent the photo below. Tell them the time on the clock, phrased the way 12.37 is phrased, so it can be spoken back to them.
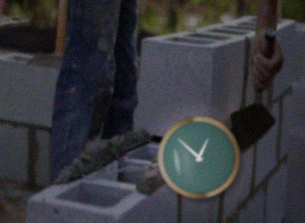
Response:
12.52
